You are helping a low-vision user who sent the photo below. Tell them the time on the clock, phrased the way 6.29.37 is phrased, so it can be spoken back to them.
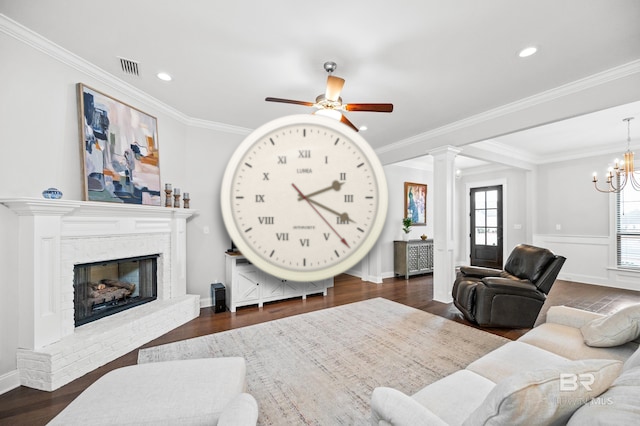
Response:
2.19.23
